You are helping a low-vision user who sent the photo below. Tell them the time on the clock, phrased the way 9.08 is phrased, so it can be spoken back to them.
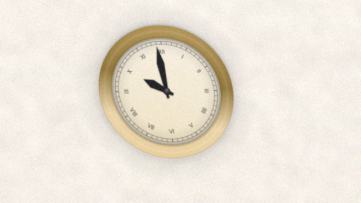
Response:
9.59
